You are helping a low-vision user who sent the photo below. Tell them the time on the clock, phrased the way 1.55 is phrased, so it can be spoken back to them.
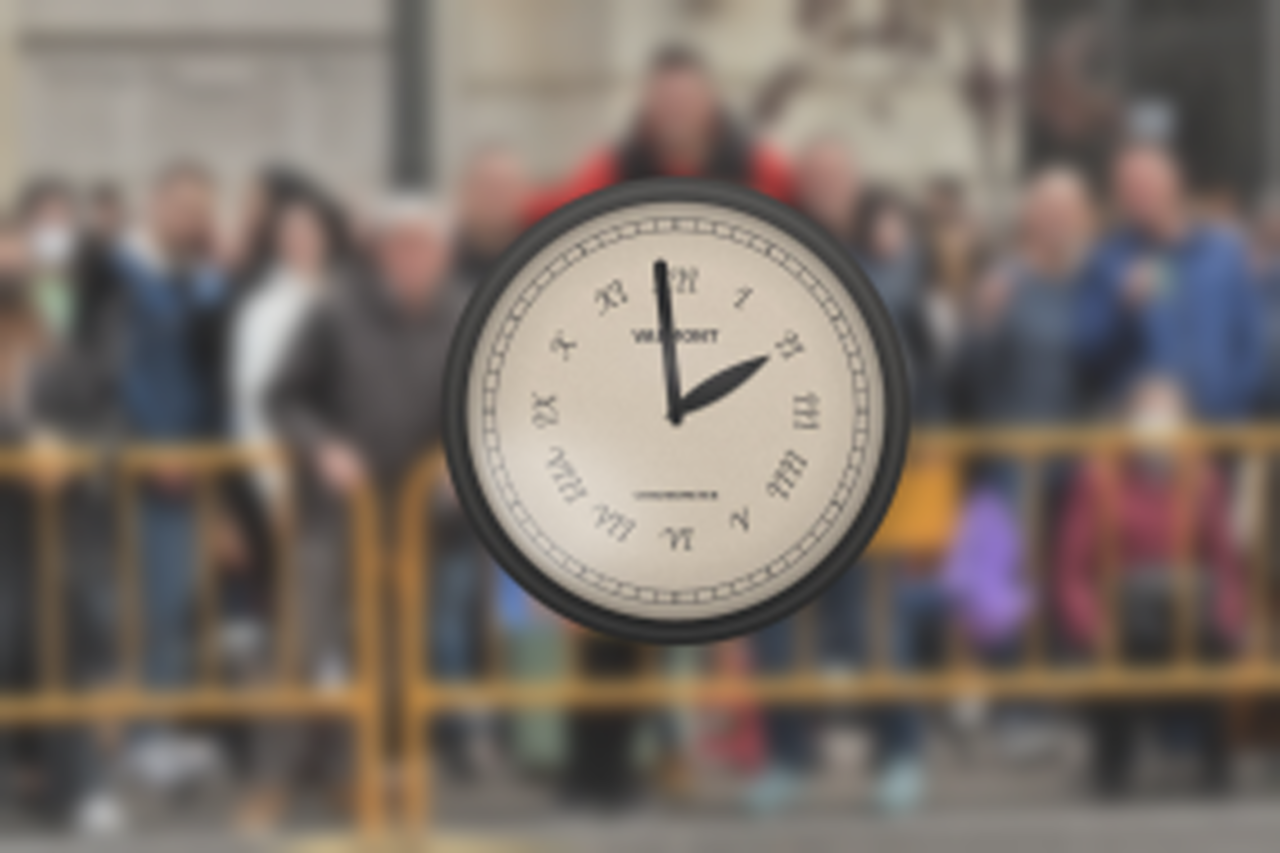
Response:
1.59
